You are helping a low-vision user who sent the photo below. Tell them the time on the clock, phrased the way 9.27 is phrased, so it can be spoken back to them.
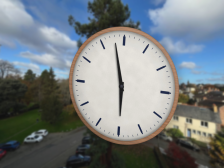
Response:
5.58
